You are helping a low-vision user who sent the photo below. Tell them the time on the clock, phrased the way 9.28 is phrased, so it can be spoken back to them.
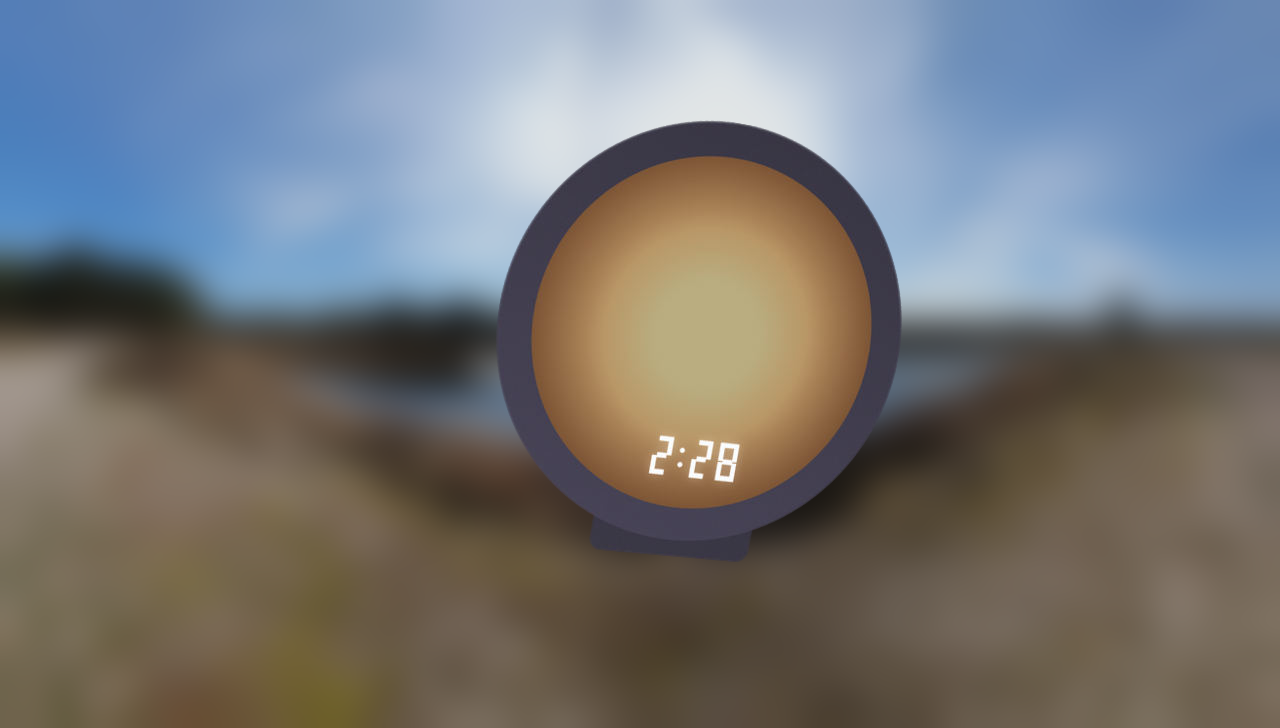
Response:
2.28
